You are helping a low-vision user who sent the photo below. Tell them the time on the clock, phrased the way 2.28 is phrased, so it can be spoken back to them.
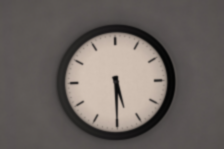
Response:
5.30
